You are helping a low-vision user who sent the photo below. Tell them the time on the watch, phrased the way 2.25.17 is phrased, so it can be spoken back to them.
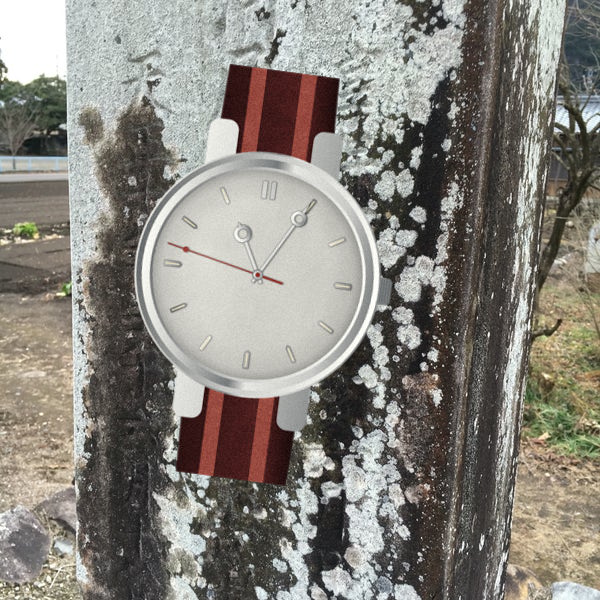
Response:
11.04.47
